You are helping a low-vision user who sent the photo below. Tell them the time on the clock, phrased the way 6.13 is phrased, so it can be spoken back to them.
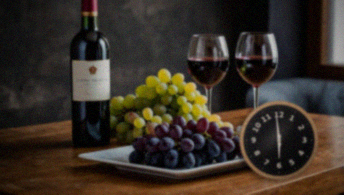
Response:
5.59
